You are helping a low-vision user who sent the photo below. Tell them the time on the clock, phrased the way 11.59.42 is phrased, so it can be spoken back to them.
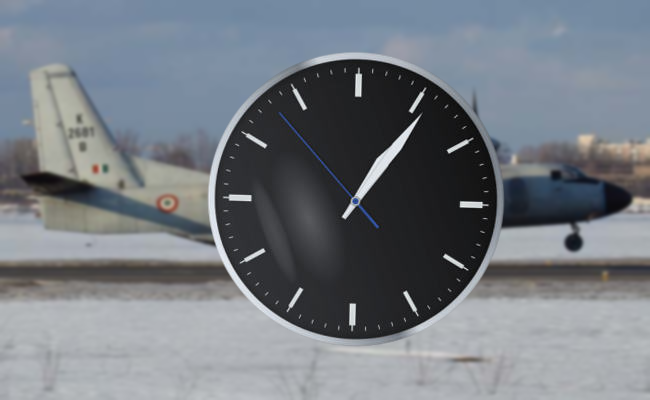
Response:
1.05.53
